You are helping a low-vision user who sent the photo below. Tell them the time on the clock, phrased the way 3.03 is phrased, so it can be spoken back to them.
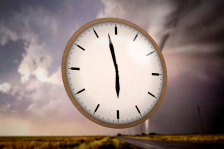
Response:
5.58
